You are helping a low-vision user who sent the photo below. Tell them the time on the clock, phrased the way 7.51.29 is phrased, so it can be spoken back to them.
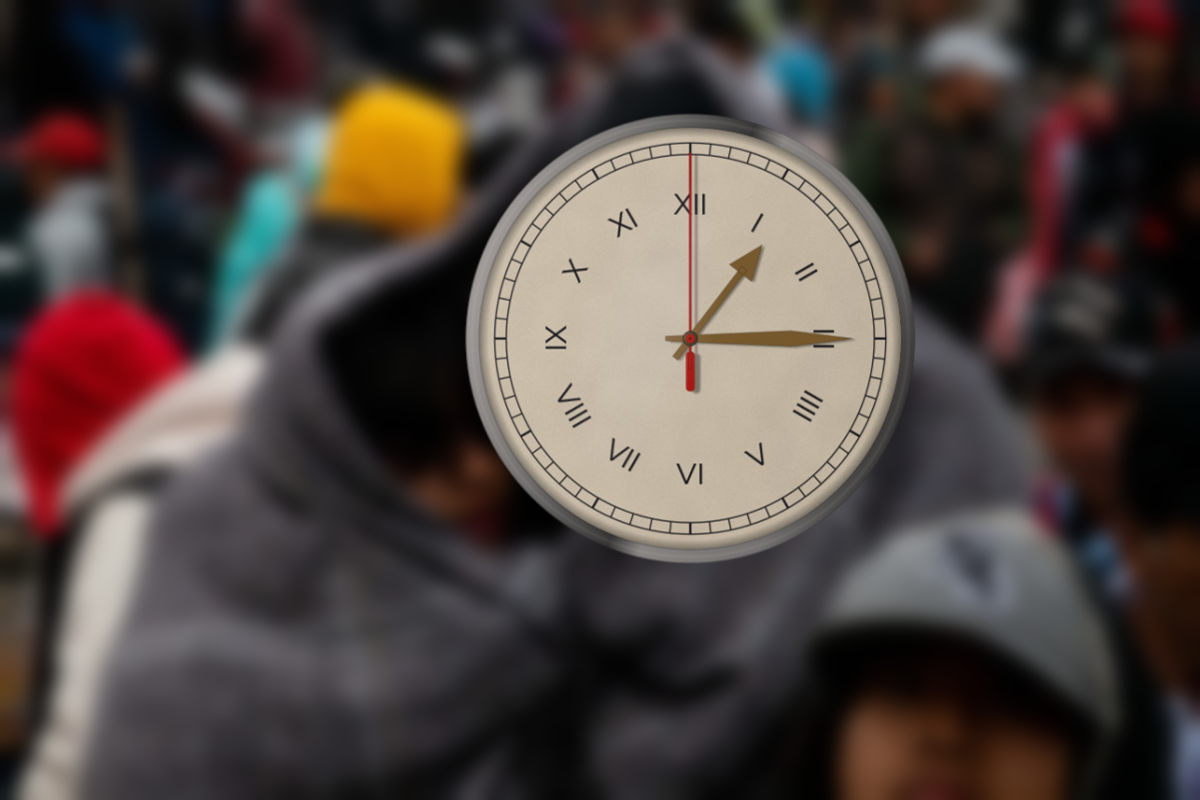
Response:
1.15.00
